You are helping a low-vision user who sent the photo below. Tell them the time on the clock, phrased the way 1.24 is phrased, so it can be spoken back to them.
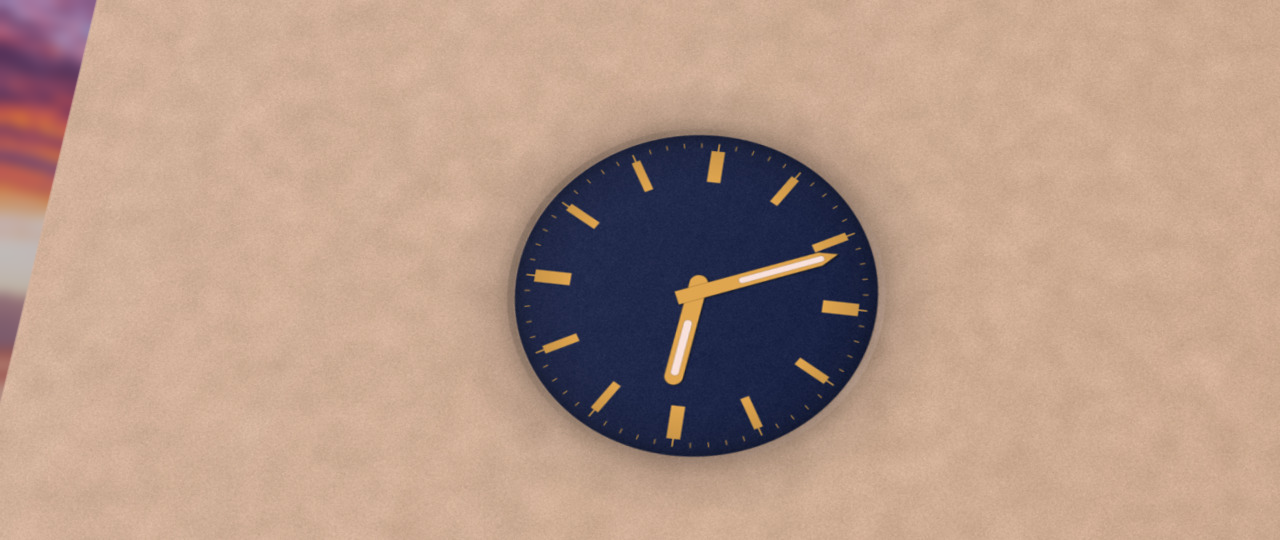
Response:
6.11
